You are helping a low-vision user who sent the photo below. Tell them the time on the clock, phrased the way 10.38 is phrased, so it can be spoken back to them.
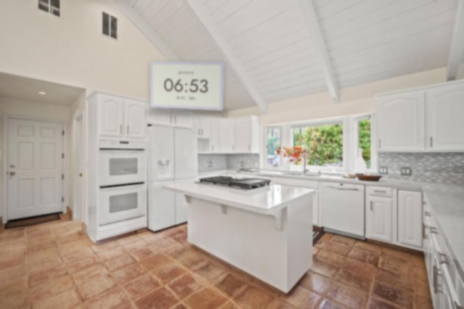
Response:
6.53
